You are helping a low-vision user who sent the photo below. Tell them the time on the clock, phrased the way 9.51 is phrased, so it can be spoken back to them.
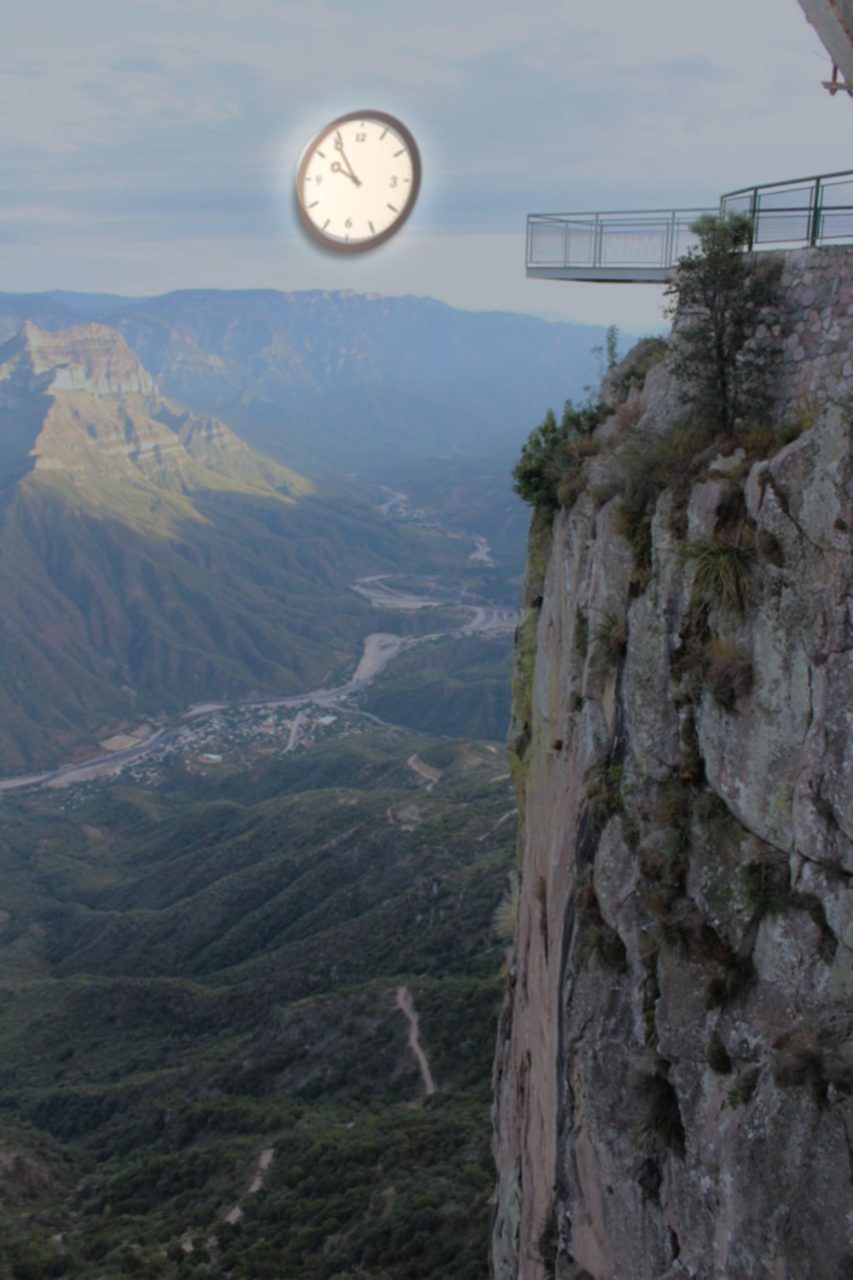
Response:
9.54
